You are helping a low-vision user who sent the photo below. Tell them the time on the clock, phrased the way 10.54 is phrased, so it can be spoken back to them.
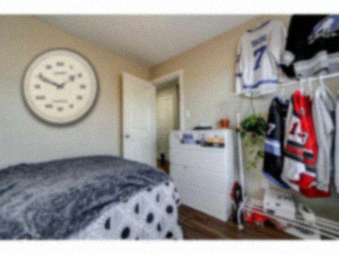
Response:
1.49
